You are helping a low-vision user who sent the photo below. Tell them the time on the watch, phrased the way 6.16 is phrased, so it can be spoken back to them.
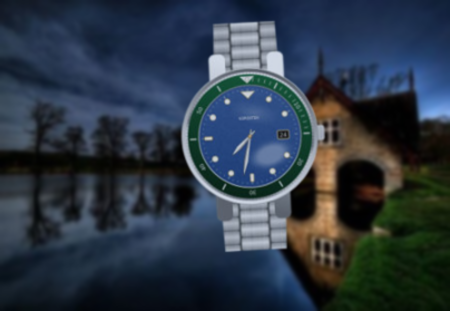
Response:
7.32
